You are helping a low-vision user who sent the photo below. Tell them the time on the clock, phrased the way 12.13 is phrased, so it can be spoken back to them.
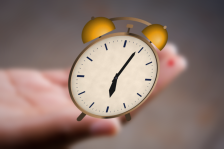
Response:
6.04
